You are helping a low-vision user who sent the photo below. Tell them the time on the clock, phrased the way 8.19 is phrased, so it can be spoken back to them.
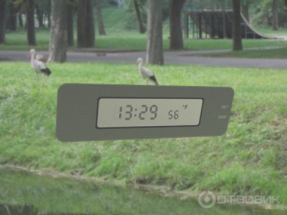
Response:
13.29
